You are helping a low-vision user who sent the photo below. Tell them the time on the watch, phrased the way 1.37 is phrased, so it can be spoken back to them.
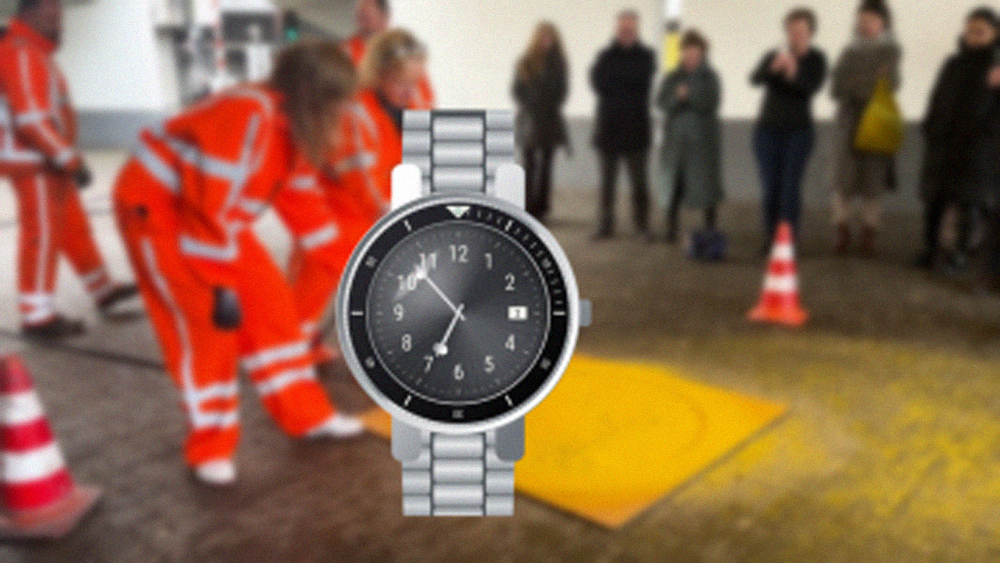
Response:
6.53
